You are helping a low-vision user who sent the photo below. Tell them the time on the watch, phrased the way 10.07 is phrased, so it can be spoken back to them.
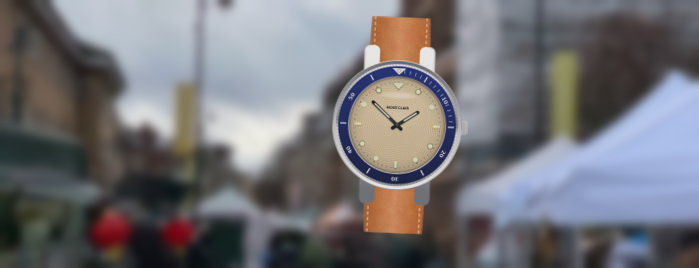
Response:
1.52
